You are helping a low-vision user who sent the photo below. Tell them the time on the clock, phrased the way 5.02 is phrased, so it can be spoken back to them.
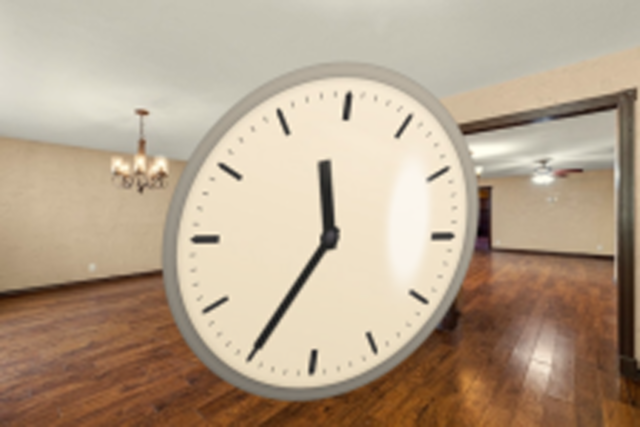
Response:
11.35
